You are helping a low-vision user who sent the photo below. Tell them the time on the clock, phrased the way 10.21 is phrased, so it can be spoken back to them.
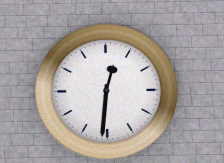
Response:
12.31
